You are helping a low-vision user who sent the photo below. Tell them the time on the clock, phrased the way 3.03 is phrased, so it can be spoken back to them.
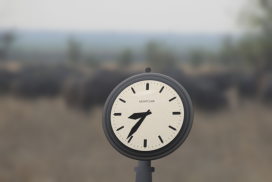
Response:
8.36
